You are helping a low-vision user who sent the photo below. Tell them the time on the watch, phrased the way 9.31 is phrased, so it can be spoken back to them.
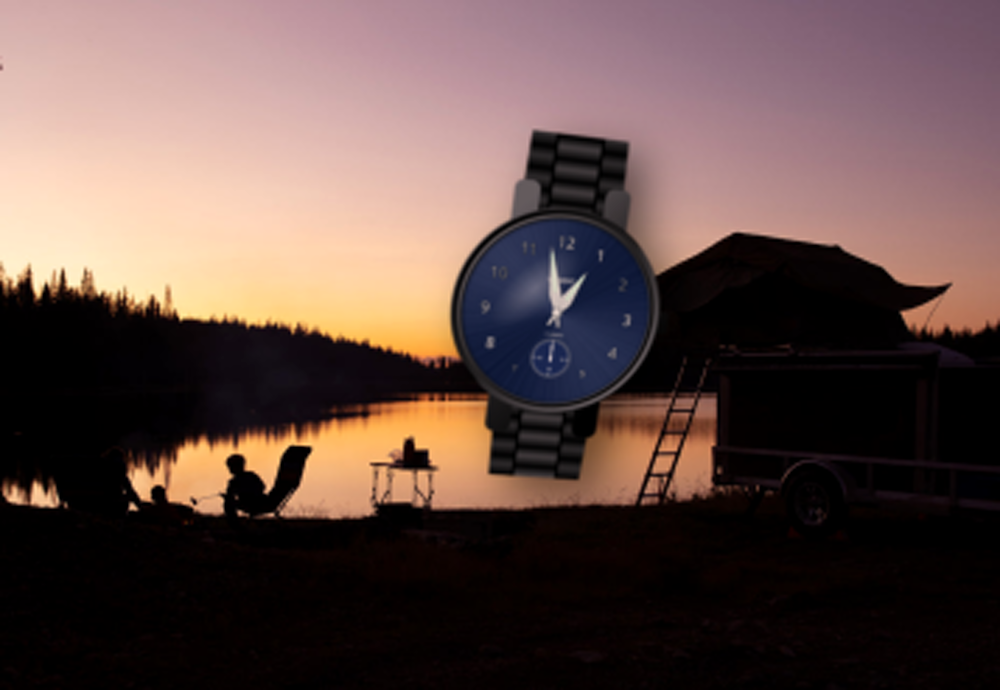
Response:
12.58
